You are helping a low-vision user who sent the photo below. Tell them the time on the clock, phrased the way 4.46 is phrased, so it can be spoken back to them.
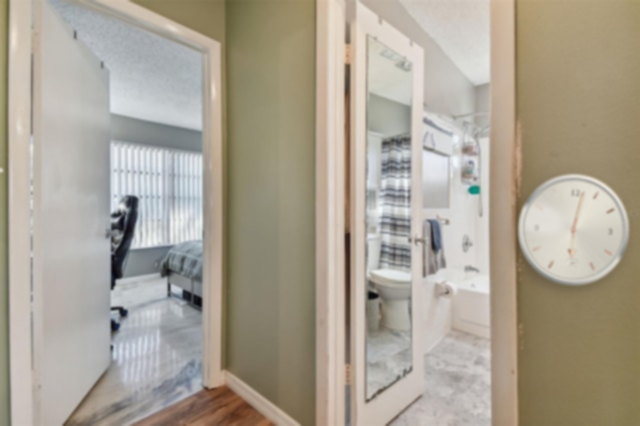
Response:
6.02
